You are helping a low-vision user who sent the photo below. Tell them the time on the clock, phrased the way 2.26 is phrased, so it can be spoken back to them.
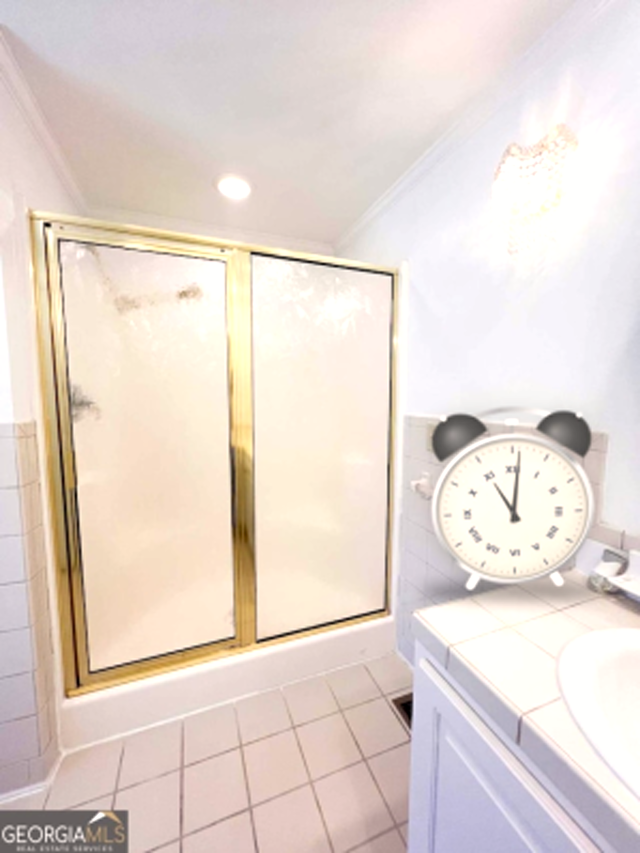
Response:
11.01
